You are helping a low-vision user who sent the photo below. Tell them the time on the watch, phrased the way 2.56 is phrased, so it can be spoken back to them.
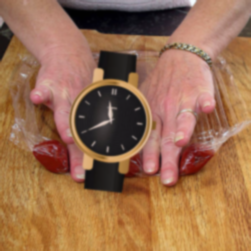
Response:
11.40
